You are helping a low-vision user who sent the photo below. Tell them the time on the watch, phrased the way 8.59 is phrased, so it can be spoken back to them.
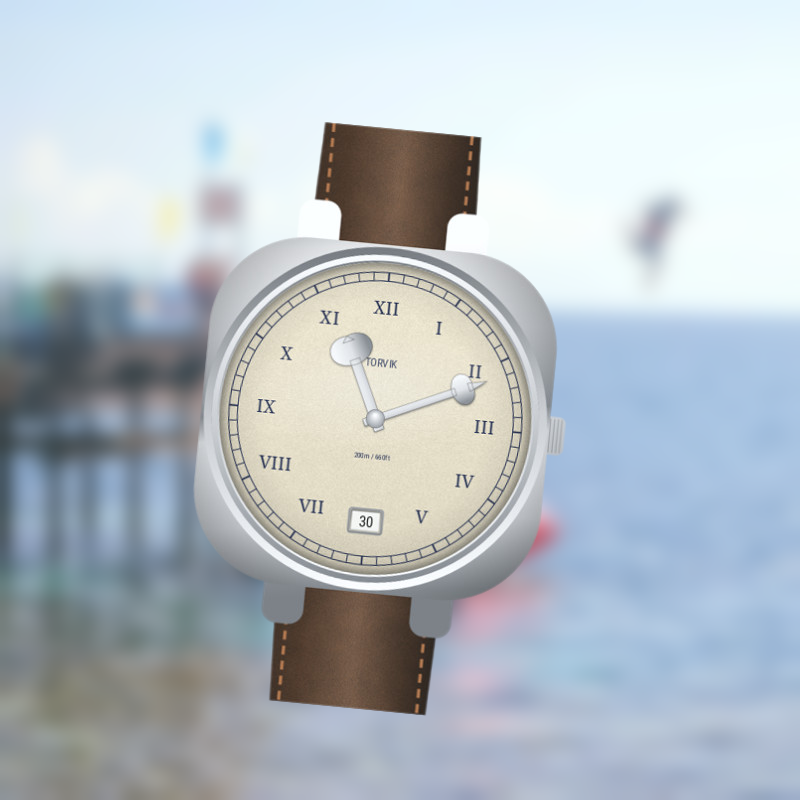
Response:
11.11
